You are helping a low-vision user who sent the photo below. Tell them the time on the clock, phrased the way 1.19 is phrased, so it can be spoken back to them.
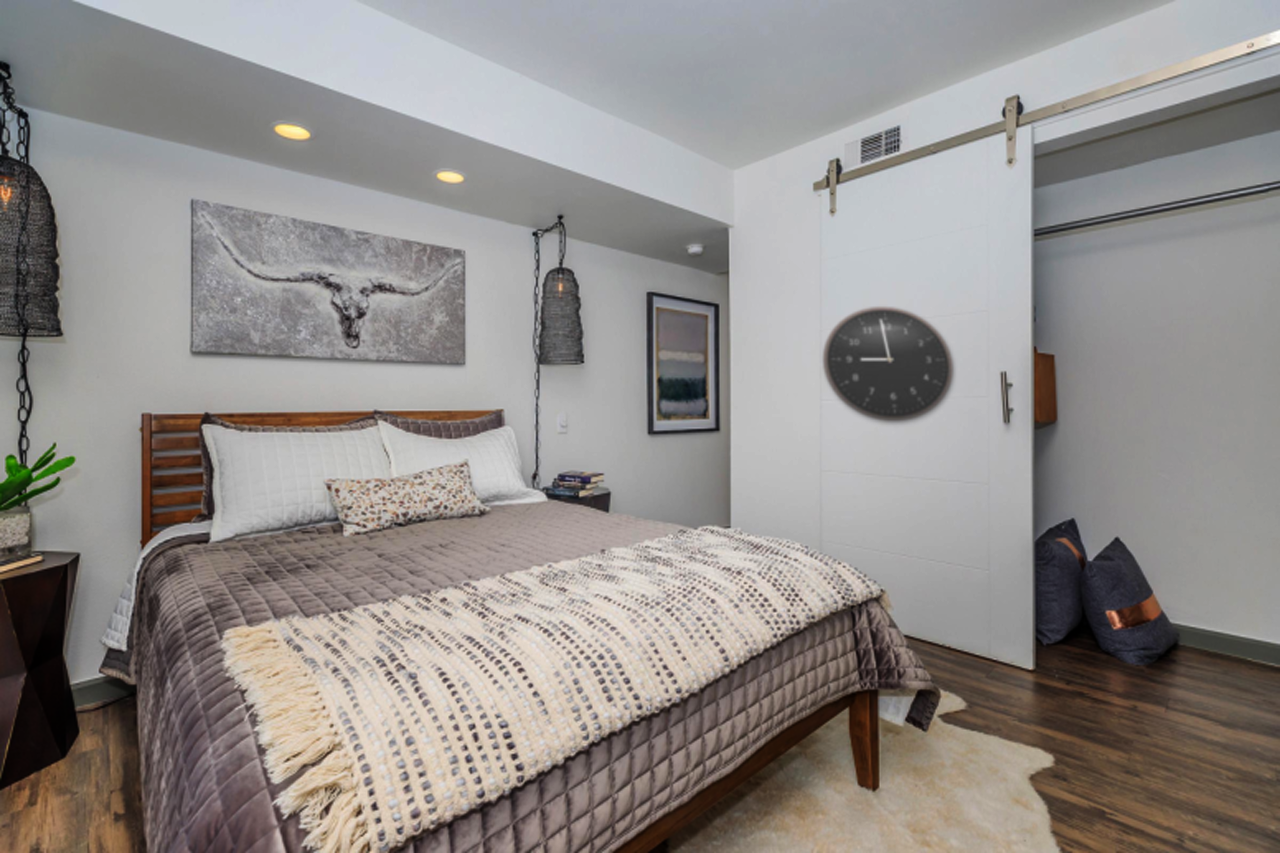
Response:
8.59
